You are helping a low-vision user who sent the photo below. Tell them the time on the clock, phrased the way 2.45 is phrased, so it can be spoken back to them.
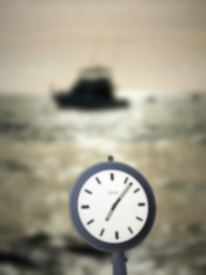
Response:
7.07
